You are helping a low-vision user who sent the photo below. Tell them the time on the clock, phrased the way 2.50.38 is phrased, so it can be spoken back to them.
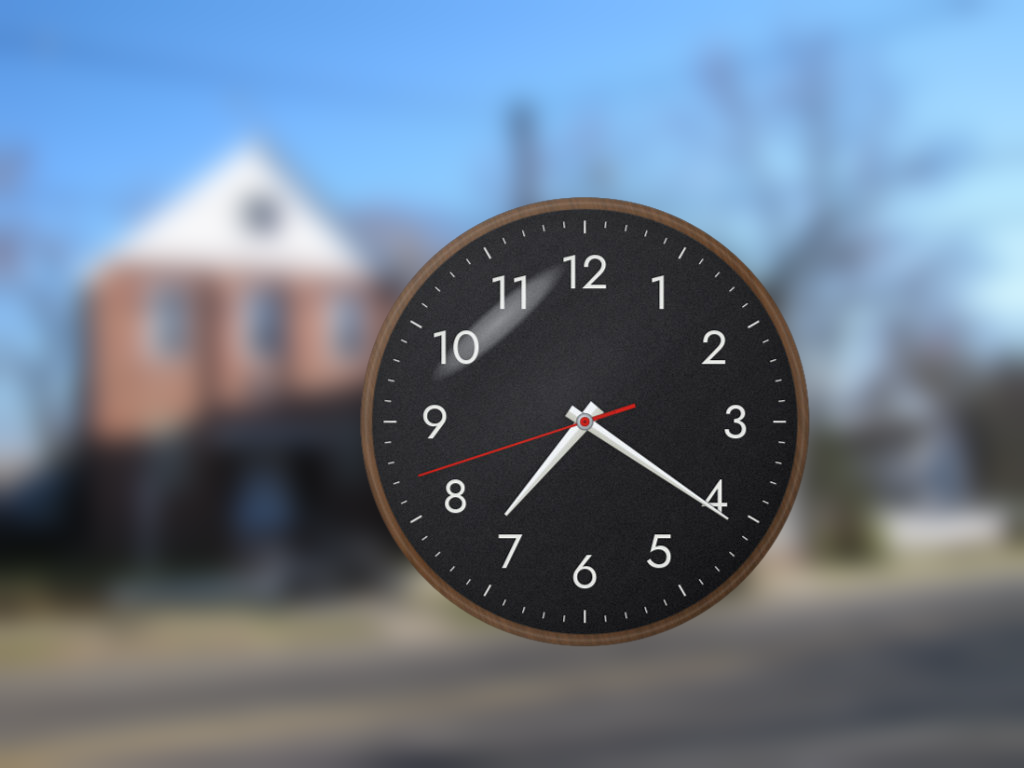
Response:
7.20.42
